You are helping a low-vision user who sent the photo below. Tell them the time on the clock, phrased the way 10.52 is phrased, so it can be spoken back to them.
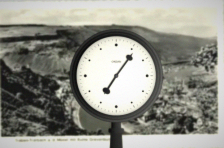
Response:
7.06
